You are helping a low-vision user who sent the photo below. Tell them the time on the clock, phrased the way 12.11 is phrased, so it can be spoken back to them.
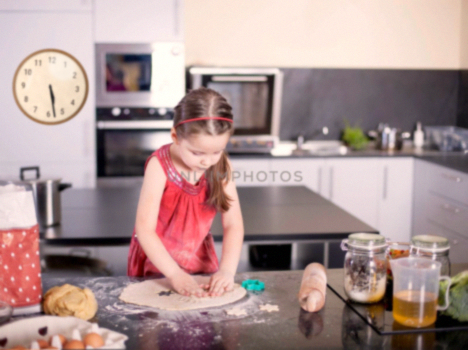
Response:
5.28
